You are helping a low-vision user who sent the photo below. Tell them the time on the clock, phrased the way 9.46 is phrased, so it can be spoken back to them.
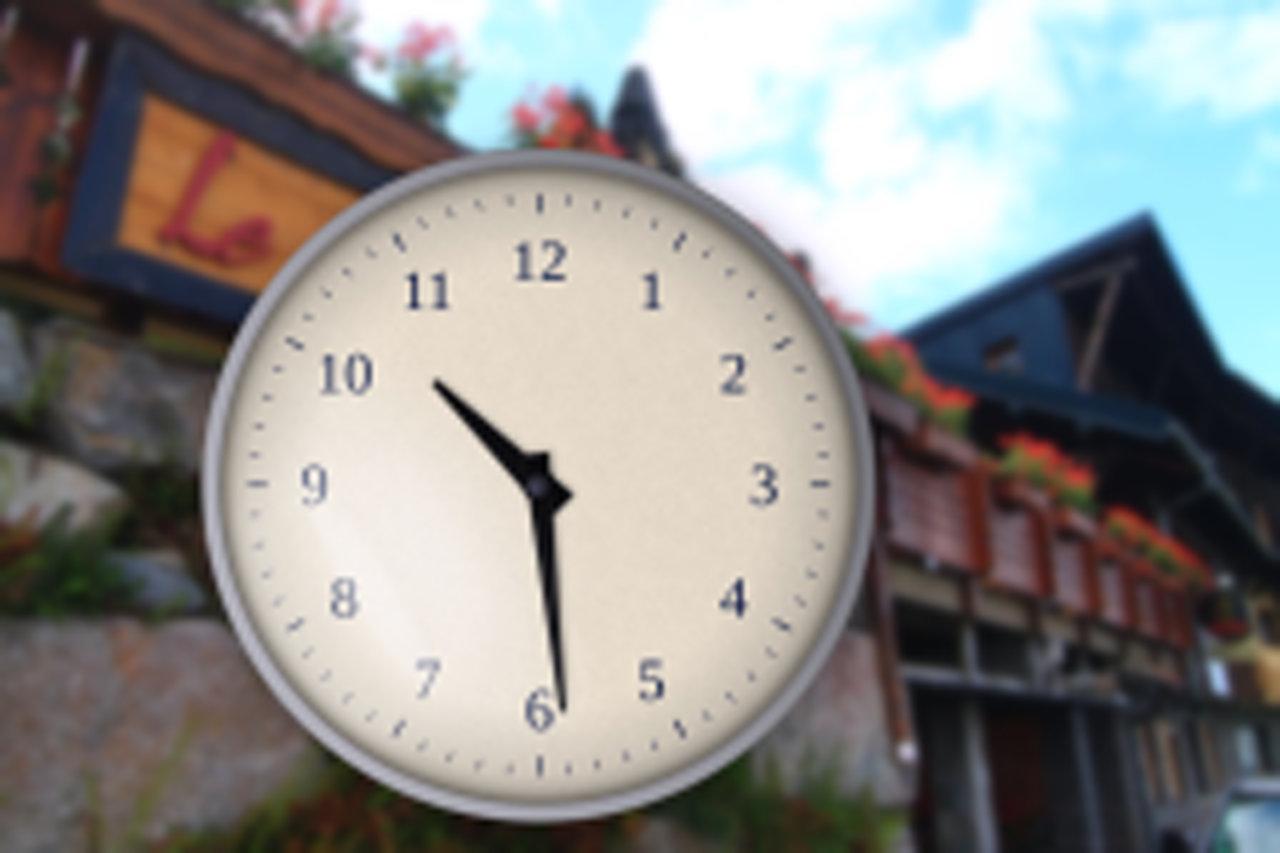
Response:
10.29
